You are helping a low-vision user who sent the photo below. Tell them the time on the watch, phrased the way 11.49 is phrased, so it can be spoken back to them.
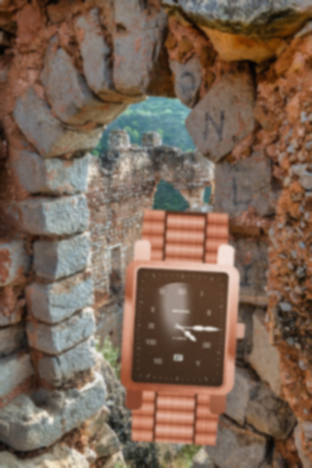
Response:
4.15
